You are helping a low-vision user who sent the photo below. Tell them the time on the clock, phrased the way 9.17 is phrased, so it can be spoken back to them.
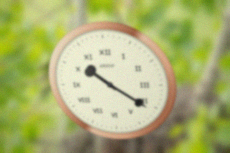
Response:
10.21
